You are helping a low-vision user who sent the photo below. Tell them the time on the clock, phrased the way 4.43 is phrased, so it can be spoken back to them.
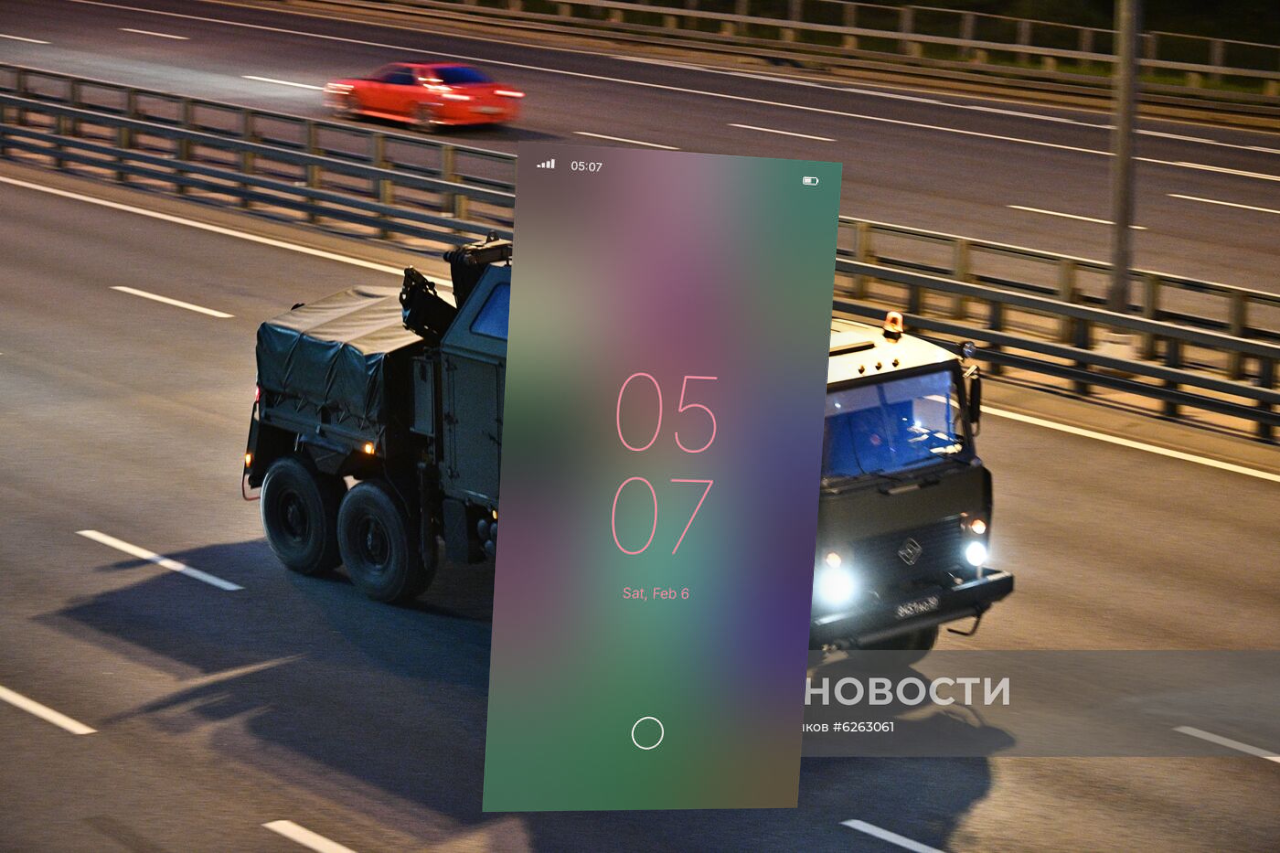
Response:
5.07
